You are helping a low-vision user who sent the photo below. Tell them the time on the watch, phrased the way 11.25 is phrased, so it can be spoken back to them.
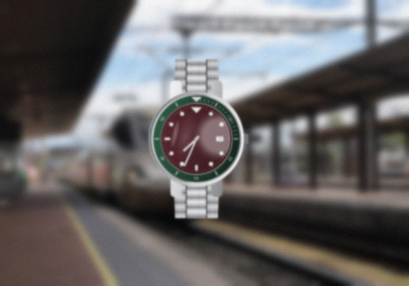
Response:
7.34
